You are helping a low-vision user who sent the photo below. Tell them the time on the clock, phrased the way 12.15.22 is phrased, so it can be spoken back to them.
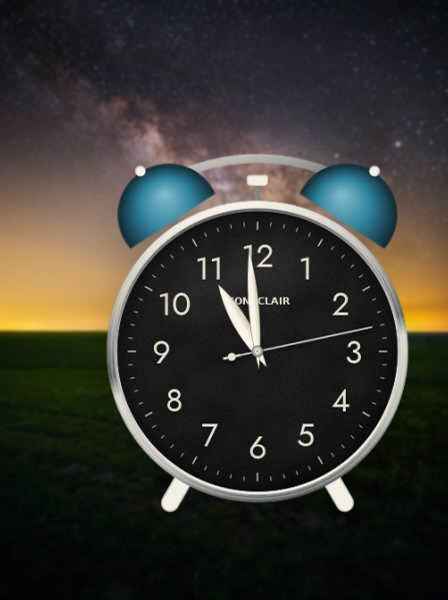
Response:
10.59.13
